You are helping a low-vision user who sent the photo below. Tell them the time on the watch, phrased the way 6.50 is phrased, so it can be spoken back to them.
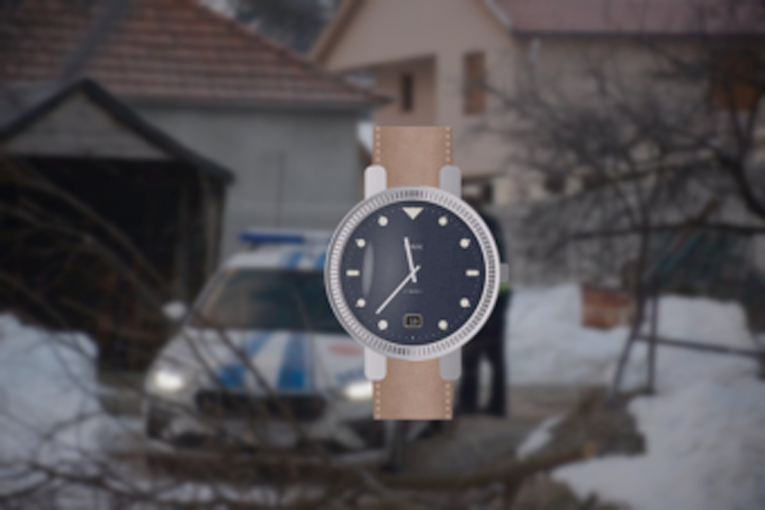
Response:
11.37
